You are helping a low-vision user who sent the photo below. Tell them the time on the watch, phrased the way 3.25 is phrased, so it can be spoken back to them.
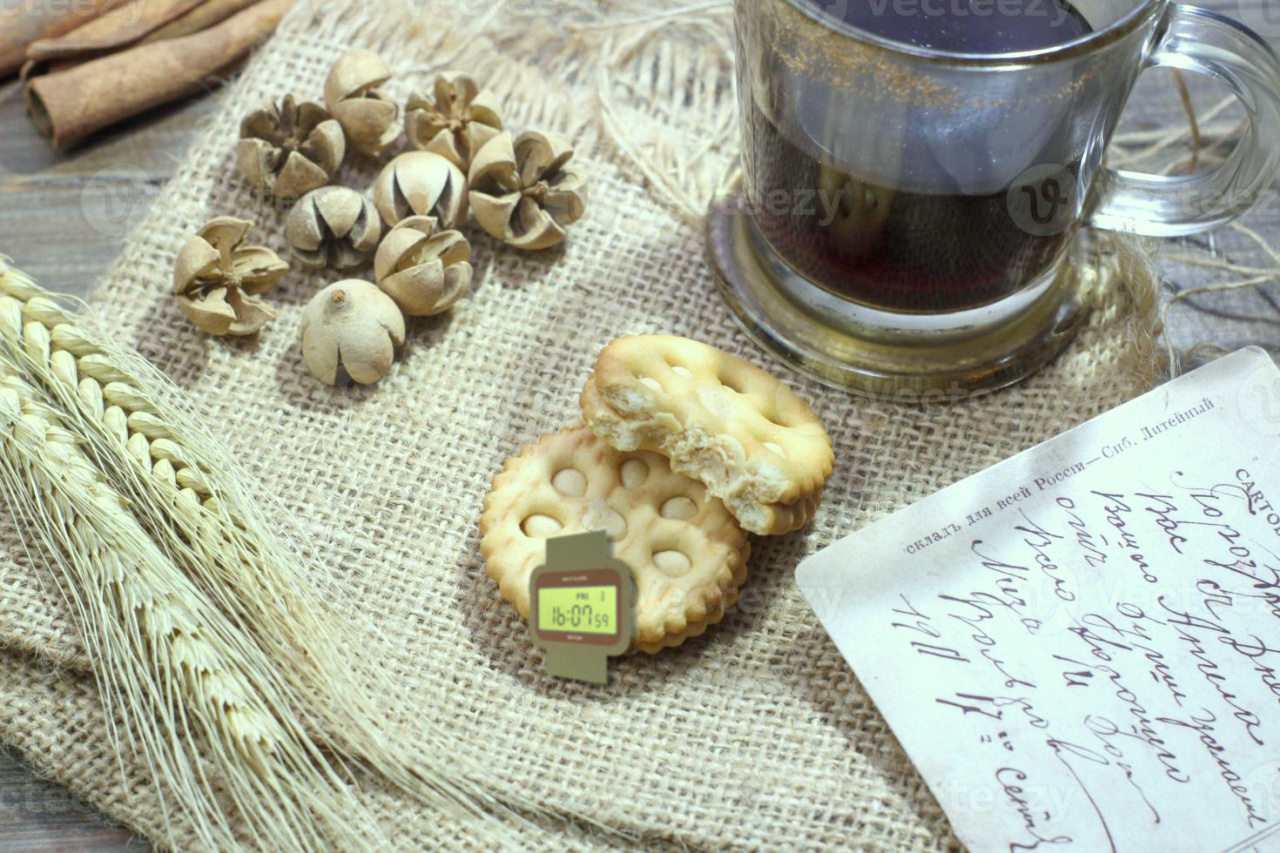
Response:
16.07
